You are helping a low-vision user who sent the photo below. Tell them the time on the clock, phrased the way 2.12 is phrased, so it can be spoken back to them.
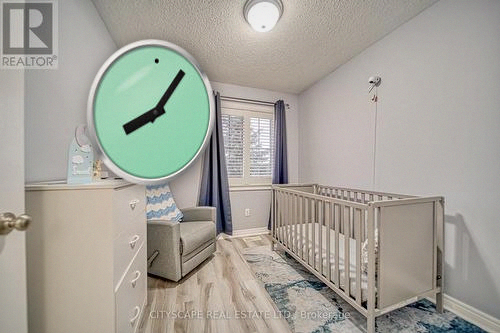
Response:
8.06
